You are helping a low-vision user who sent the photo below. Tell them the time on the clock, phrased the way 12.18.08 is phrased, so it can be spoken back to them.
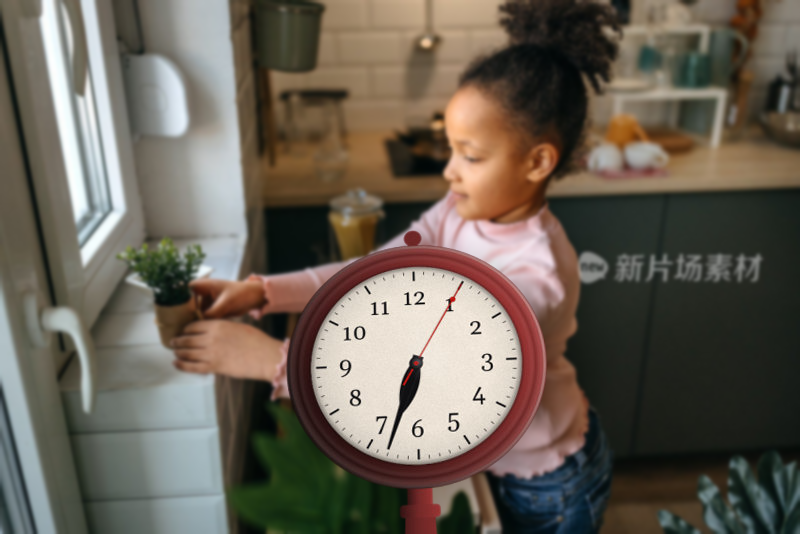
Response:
6.33.05
